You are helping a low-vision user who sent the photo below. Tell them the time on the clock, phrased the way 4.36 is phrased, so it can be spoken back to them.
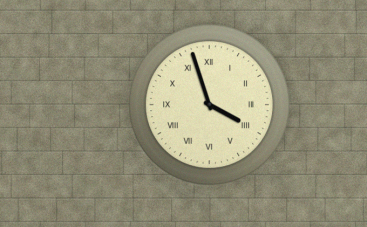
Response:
3.57
